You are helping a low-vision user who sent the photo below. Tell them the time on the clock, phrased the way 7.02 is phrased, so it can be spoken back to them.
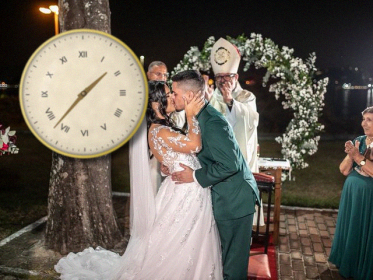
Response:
1.37
